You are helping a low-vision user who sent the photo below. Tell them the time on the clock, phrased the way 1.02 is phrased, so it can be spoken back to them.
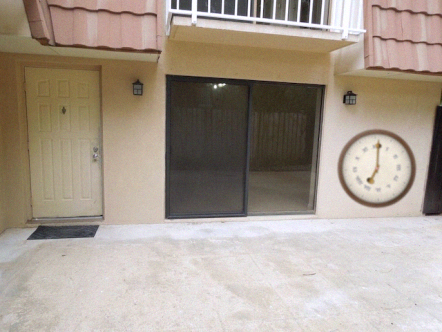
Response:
7.01
